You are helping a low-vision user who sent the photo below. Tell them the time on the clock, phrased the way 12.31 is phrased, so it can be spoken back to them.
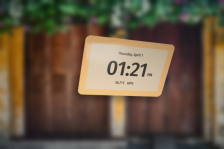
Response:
1.21
